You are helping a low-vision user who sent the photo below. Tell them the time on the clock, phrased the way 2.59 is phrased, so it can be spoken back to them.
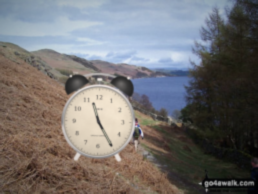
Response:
11.25
